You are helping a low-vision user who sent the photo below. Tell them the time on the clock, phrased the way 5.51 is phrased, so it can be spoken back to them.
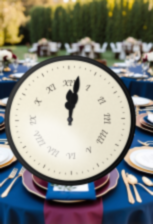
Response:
12.02
